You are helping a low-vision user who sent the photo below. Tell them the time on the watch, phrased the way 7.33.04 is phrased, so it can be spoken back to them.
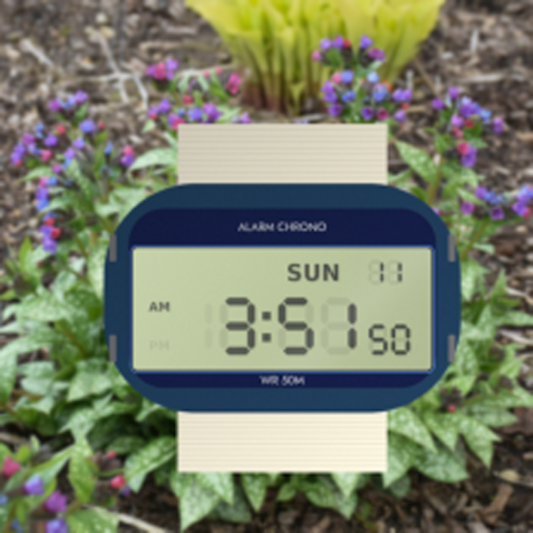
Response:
3.51.50
